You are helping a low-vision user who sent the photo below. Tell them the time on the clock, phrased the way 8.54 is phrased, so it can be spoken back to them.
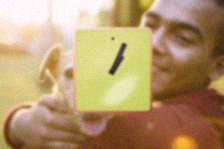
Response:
1.04
